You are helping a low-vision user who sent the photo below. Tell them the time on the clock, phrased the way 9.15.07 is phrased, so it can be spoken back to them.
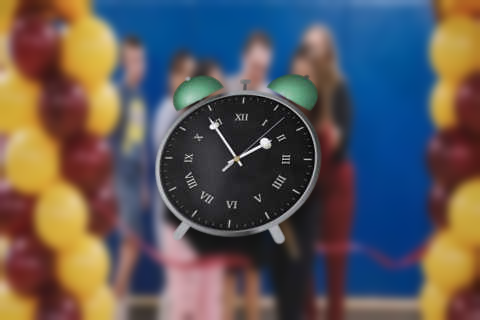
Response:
1.54.07
